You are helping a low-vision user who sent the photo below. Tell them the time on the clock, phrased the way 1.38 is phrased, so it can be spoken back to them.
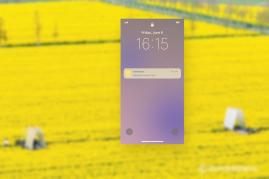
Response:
16.15
